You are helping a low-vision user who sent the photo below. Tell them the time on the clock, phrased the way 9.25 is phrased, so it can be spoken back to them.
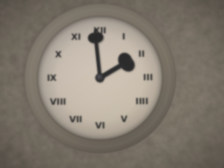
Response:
1.59
